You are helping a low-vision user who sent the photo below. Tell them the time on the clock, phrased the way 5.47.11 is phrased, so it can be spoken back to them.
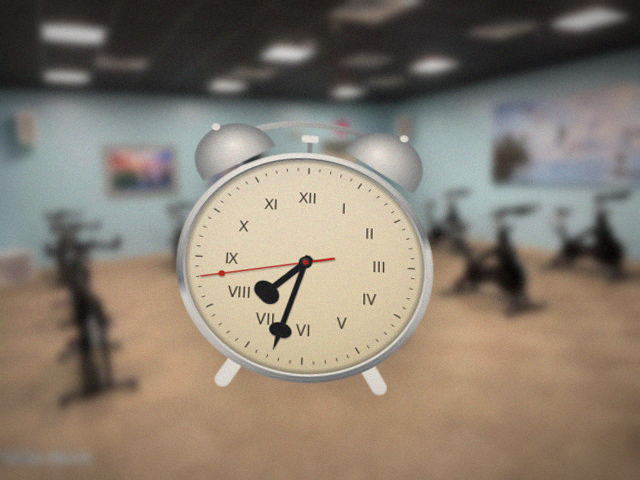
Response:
7.32.43
